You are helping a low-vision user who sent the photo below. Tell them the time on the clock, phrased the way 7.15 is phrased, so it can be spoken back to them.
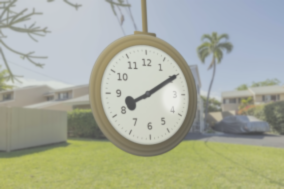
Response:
8.10
